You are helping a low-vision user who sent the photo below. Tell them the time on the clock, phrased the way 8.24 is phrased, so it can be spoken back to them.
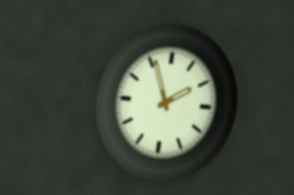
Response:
1.56
